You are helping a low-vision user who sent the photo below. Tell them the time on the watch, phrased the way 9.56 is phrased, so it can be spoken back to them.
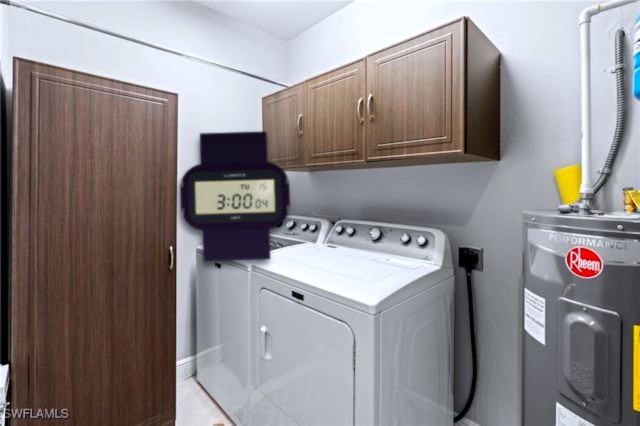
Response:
3.00
